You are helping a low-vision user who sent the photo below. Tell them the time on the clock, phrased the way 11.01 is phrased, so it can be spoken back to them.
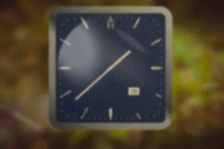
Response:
1.38
